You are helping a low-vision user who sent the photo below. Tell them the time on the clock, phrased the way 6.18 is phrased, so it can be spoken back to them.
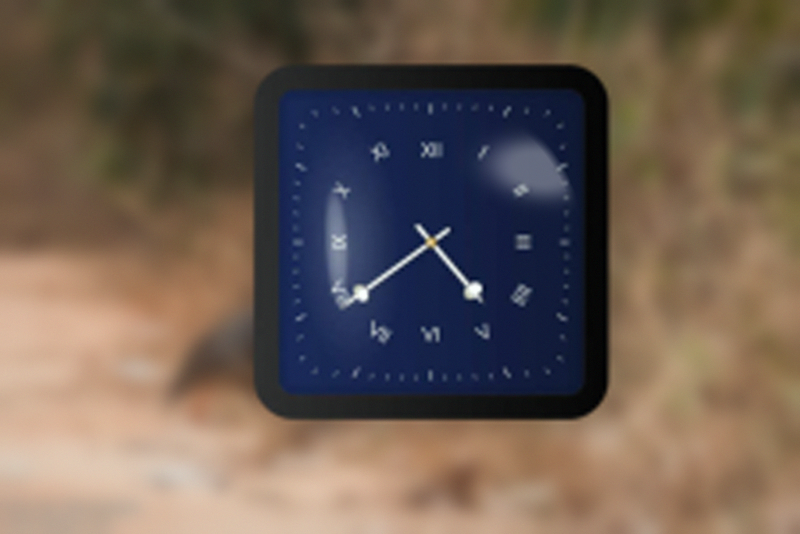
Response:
4.39
